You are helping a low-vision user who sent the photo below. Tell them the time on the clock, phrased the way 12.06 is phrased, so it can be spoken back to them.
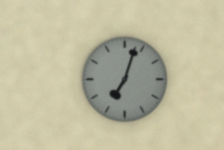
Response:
7.03
